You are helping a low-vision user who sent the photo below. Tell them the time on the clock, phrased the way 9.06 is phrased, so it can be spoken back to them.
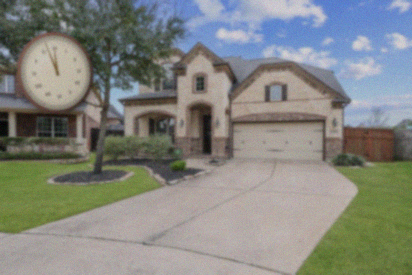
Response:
11.57
